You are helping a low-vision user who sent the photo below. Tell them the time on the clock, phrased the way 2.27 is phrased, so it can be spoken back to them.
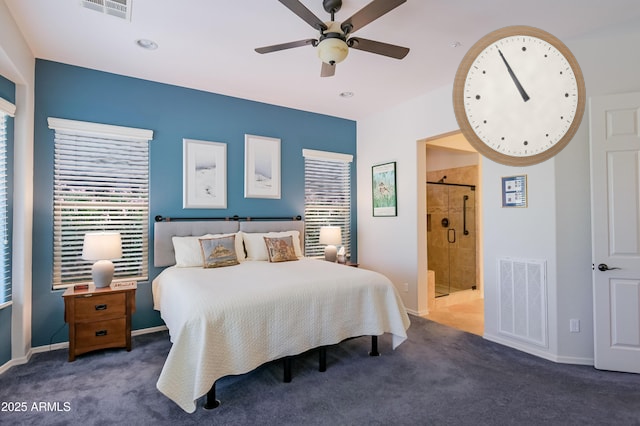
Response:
10.55
